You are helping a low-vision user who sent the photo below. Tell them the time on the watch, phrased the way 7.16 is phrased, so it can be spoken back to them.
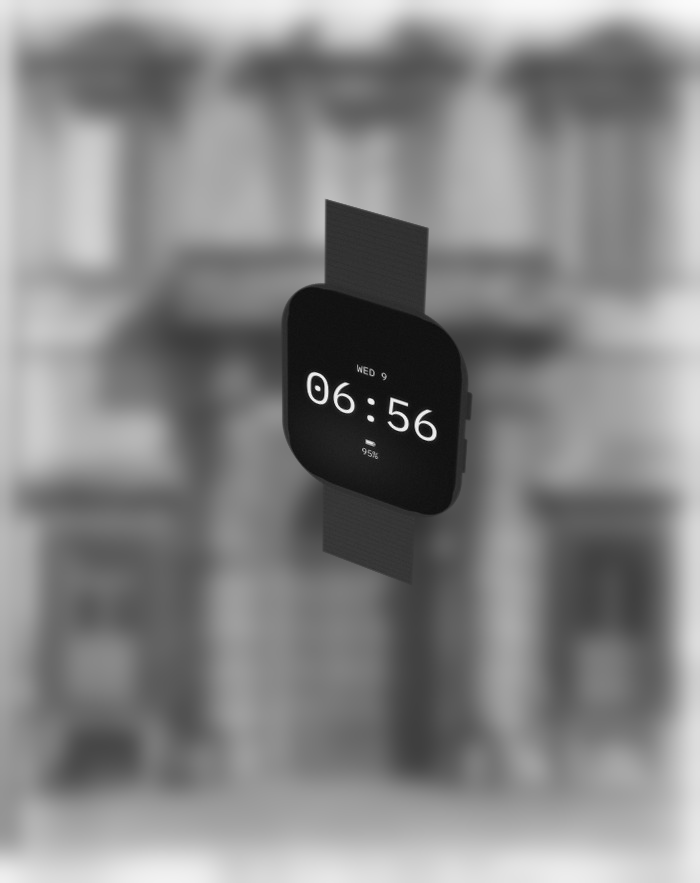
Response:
6.56
